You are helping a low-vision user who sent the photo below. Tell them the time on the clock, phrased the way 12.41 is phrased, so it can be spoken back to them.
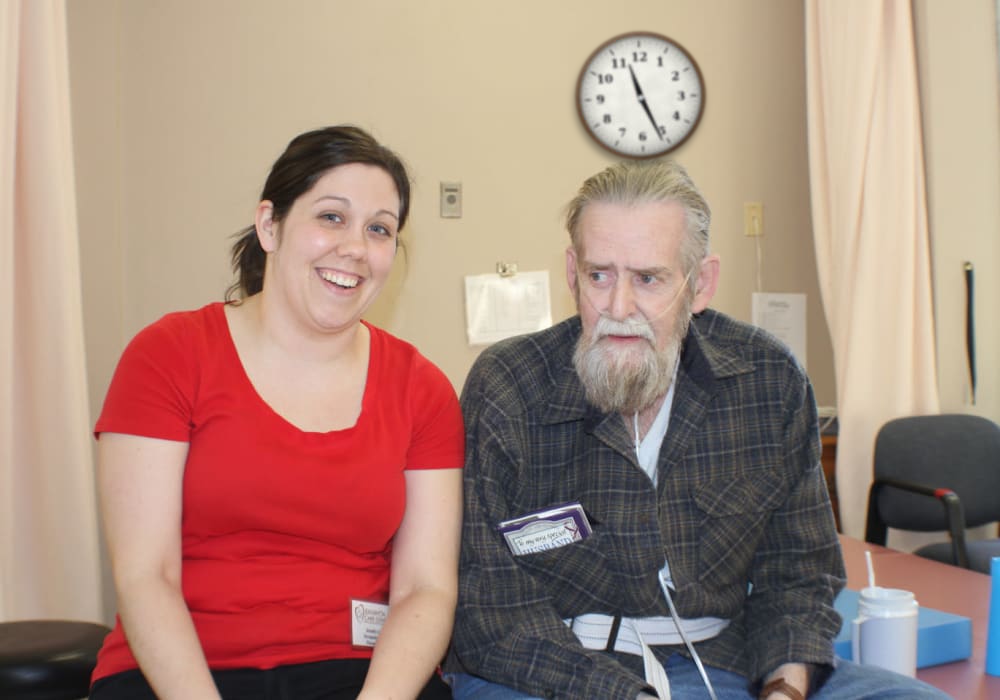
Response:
11.26
